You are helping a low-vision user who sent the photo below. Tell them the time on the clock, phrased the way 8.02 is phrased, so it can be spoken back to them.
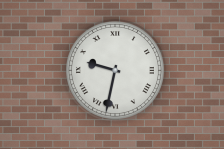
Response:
9.32
